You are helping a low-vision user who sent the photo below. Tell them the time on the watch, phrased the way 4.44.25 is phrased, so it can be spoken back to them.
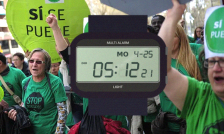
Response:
5.12.21
